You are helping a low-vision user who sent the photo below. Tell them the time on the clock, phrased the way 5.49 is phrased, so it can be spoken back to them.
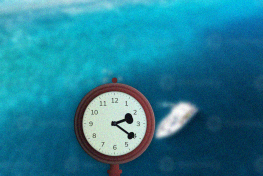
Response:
2.21
